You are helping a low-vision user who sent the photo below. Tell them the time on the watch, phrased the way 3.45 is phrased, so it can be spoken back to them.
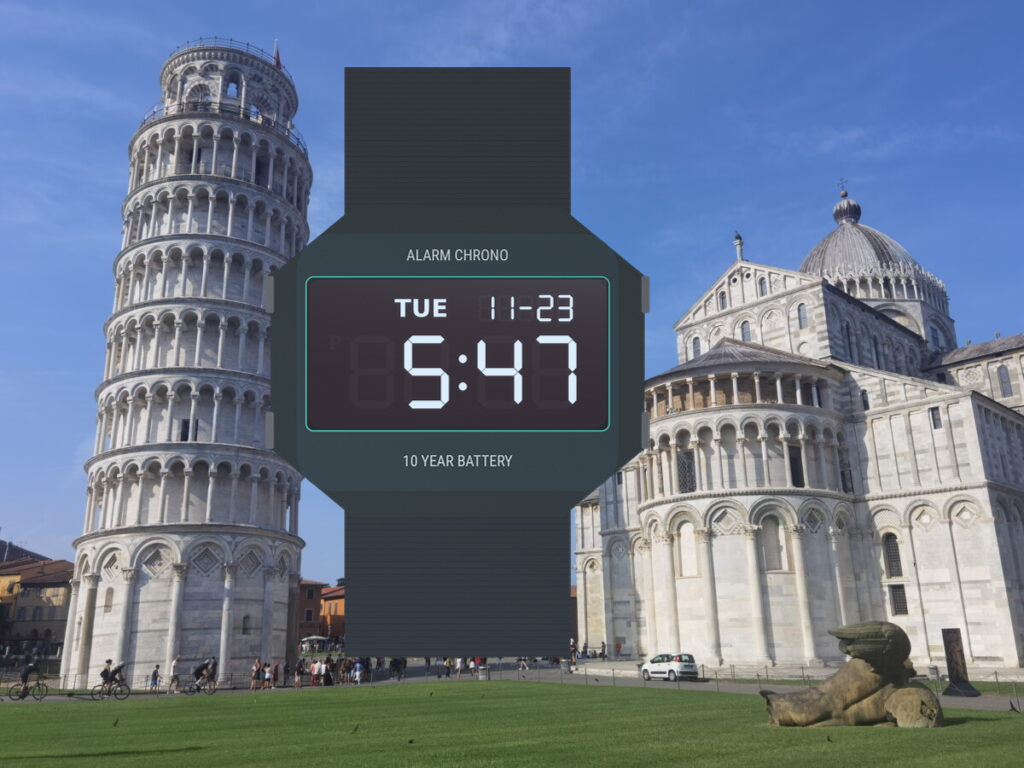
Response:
5.47
